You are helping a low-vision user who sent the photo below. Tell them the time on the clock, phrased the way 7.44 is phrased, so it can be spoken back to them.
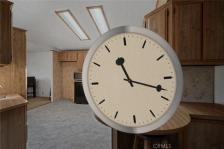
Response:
11.18
